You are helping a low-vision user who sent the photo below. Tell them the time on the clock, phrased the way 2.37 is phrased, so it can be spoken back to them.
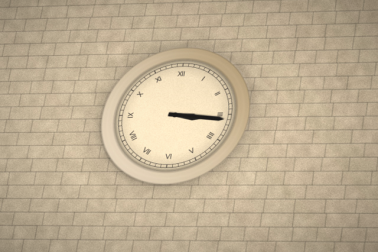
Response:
3.16
